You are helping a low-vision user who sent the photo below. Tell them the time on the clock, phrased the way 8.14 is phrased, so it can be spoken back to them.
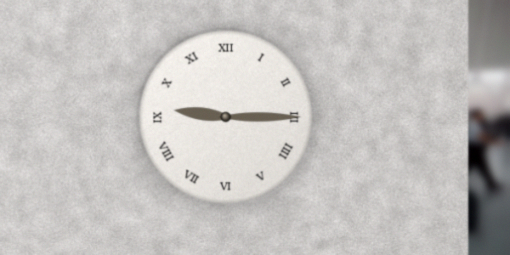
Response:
9.15
